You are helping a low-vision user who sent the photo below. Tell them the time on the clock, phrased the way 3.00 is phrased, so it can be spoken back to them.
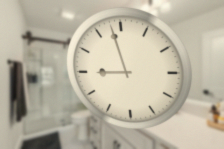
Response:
8.58
